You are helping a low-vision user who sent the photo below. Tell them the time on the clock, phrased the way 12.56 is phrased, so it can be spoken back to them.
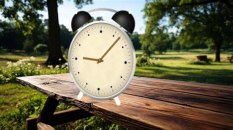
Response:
9.07
